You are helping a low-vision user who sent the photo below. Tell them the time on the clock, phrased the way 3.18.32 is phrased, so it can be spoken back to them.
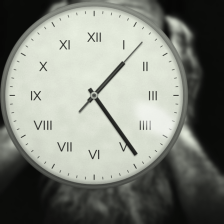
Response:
1.24.07
